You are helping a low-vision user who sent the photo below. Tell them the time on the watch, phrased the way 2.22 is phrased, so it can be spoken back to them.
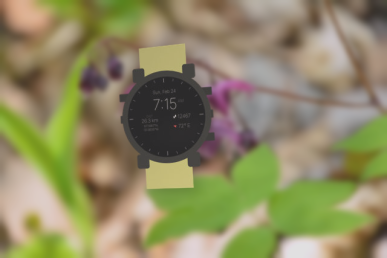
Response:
7.15
